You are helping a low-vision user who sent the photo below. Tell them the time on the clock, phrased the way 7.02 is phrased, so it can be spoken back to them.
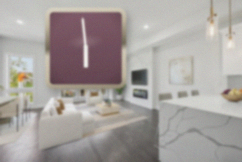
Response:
5.59
